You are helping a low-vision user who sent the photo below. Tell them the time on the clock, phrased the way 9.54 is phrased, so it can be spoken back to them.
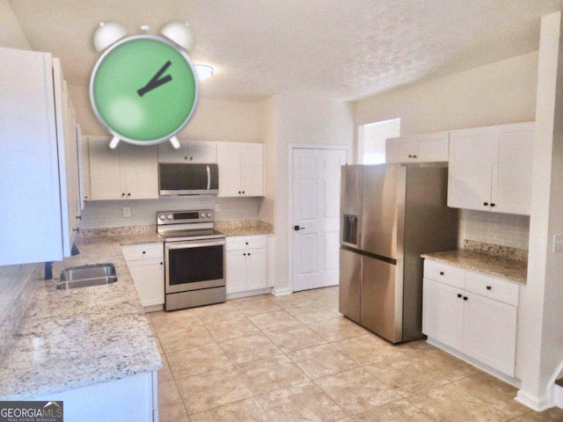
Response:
2.07
